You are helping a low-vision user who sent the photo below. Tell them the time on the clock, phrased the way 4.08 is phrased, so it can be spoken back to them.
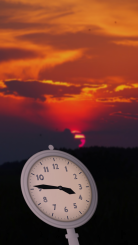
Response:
3.46
